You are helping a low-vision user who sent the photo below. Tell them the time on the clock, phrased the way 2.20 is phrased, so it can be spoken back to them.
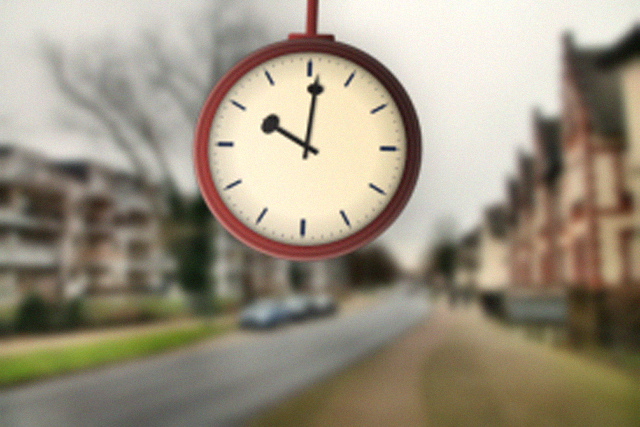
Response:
10.01
